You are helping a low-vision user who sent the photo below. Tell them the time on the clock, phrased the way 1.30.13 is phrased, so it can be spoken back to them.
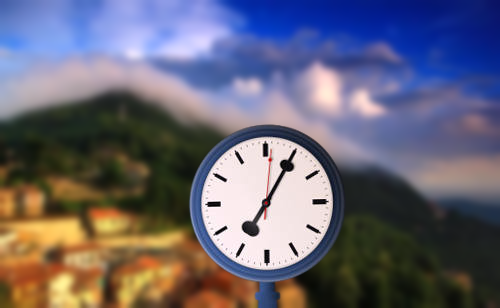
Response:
7.05.01
